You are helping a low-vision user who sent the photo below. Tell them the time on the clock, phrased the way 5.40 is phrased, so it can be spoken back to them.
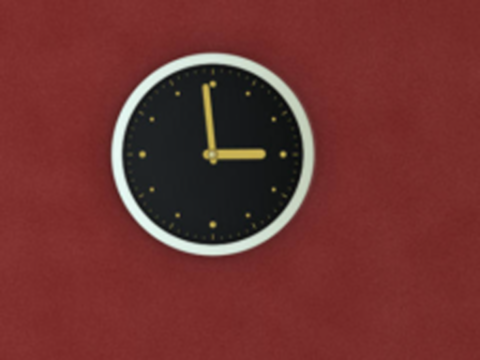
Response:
2.59
